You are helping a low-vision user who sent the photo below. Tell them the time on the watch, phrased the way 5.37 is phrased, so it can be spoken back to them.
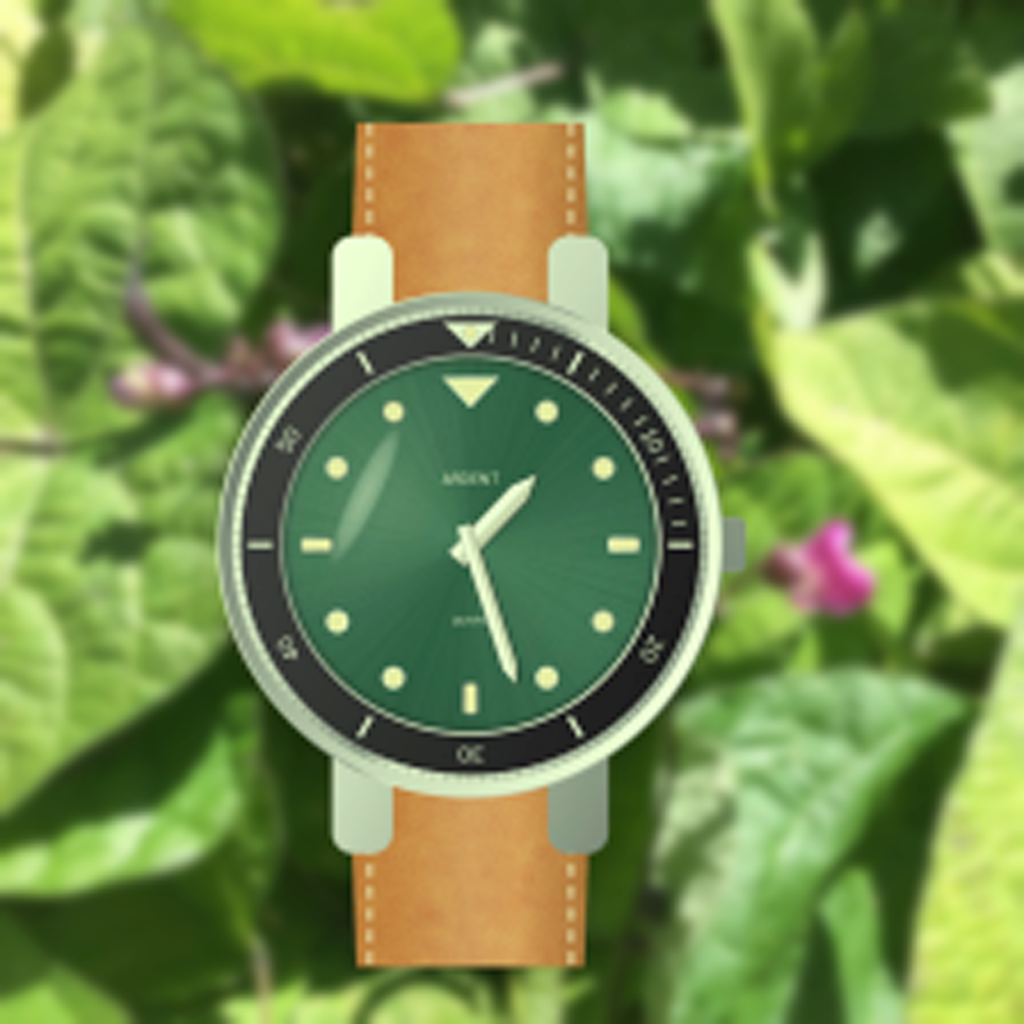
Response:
1.27
